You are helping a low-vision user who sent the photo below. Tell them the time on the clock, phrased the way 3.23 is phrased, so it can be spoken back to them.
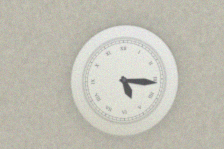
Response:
5.16
